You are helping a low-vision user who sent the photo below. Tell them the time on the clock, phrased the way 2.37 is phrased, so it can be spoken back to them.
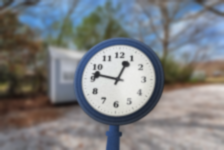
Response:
12.47
